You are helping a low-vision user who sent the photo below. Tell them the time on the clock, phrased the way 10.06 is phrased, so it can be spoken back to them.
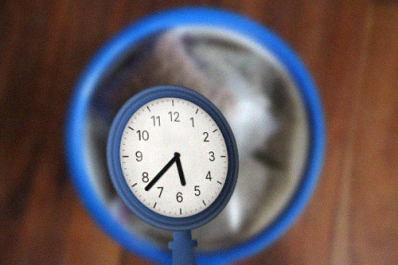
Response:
5.38
